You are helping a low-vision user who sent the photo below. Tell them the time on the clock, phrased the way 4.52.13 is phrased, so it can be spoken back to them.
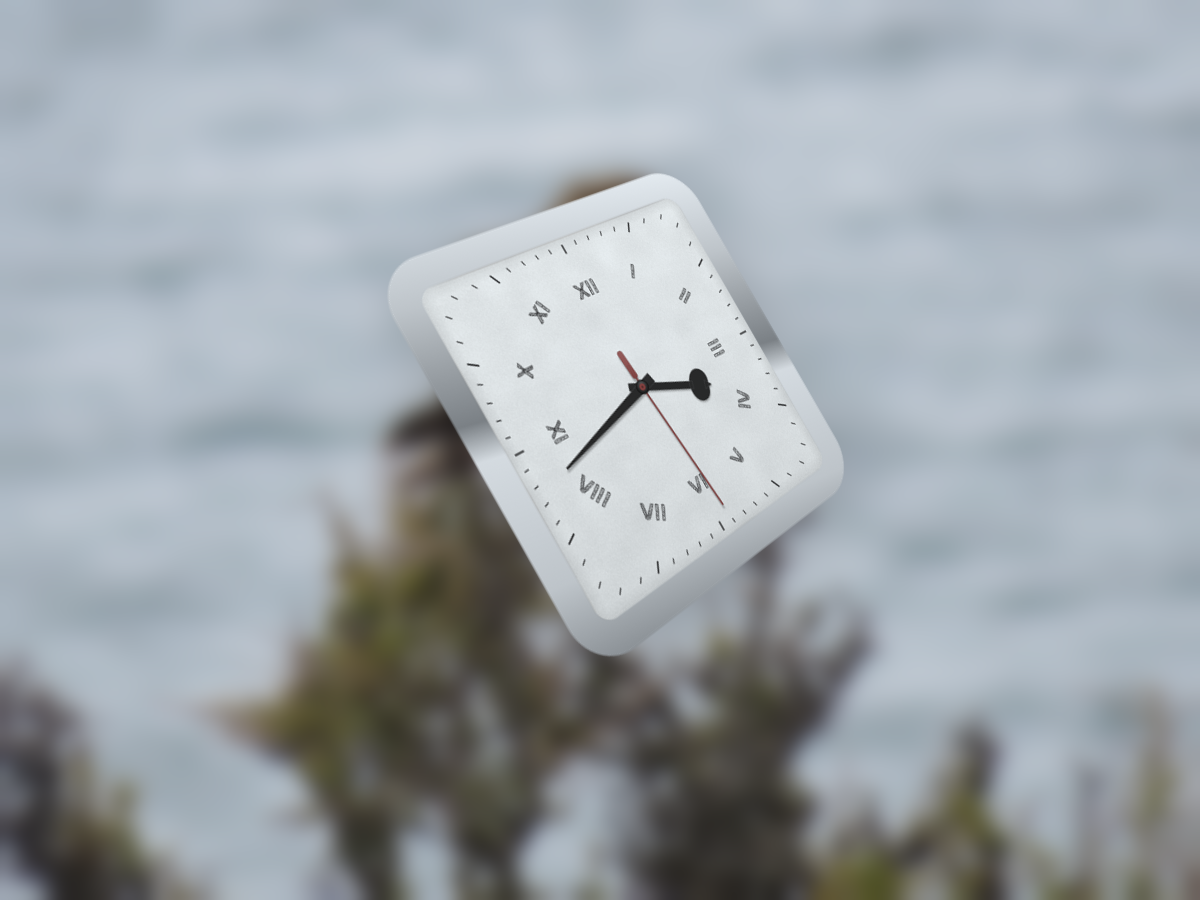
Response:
3.42.29
